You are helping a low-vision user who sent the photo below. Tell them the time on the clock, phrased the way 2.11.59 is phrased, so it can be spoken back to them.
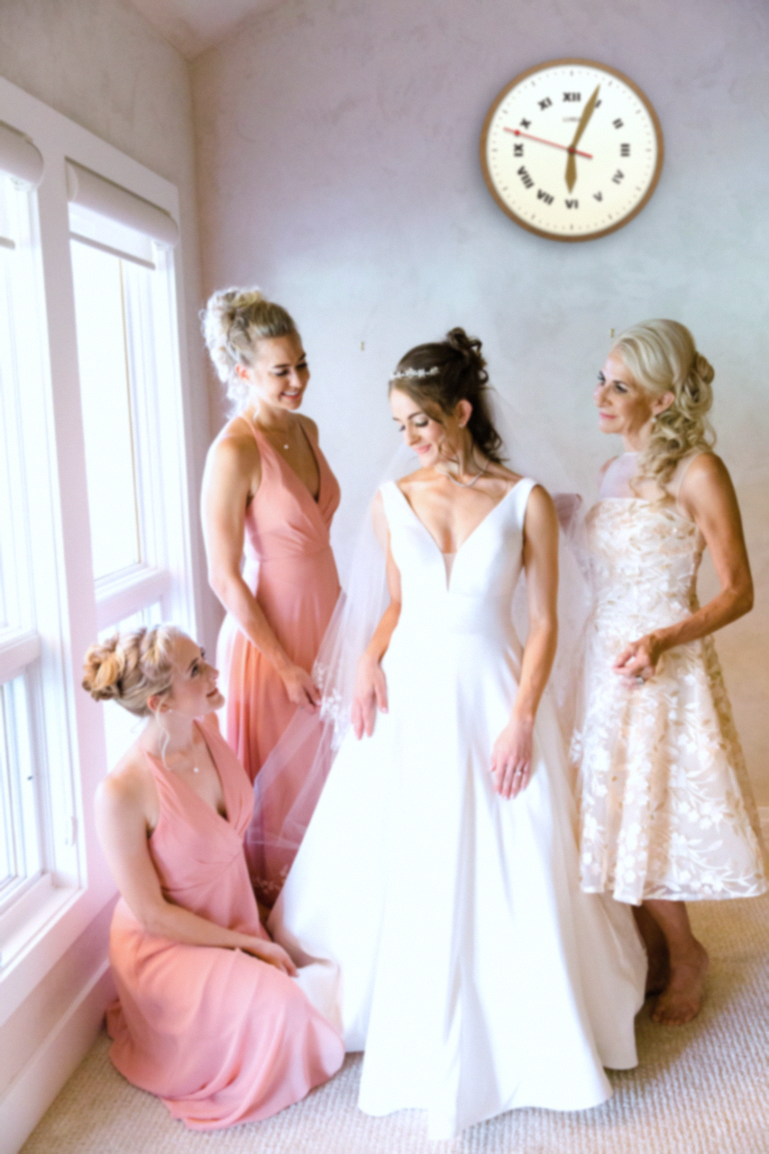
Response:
6.03.48
